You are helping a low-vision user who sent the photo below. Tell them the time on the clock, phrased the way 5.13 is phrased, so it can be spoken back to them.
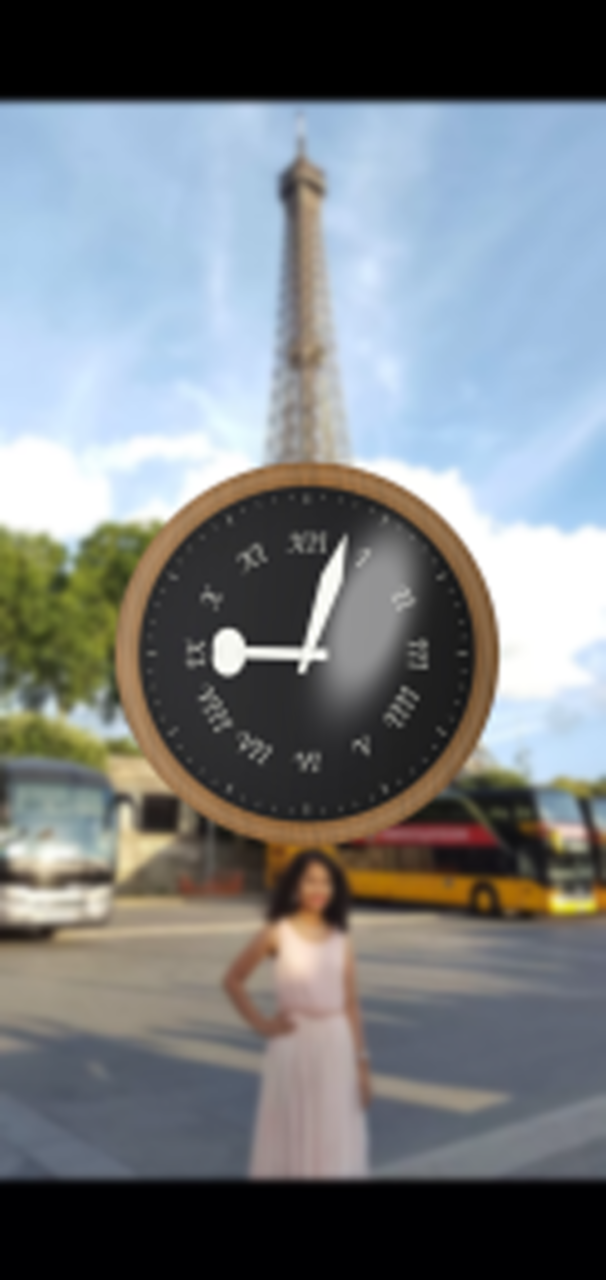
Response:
9.03
